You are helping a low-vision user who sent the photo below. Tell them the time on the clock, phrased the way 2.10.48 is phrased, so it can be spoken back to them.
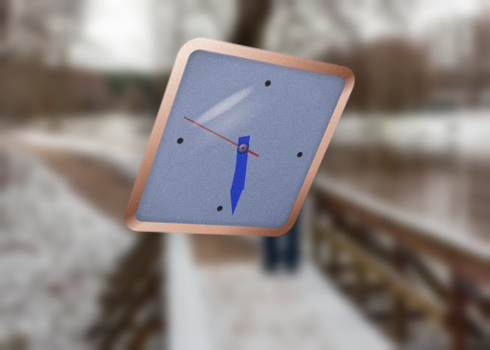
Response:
5.27.48
